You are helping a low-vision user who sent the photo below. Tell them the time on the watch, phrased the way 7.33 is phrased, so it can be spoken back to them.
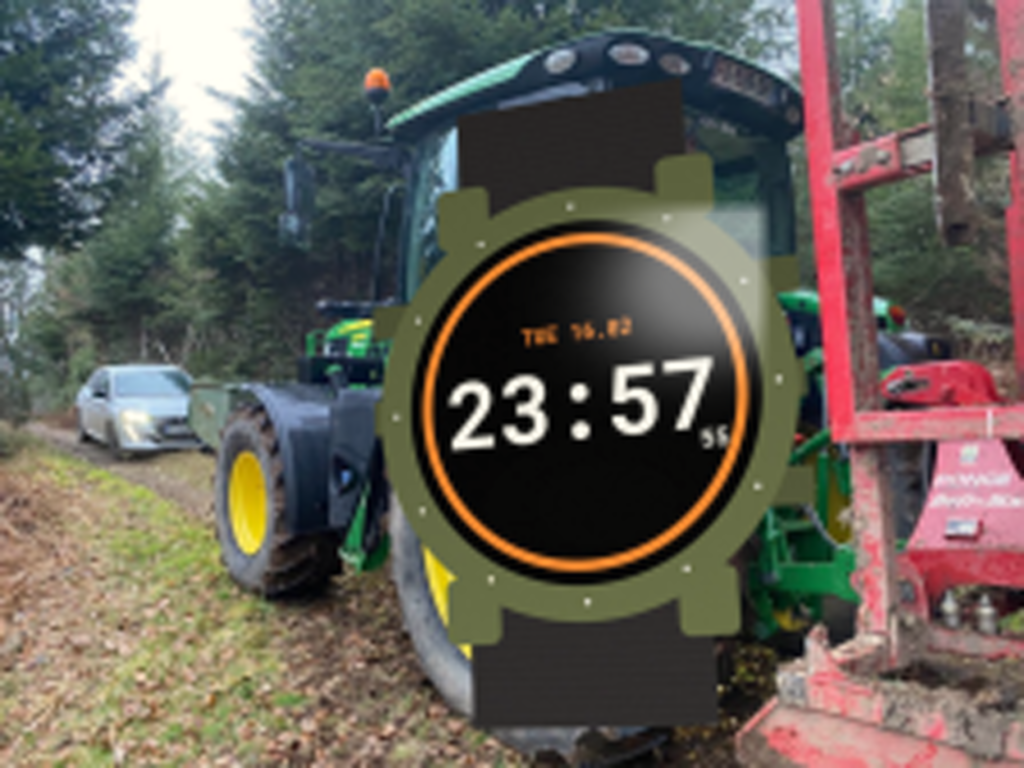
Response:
23.57
